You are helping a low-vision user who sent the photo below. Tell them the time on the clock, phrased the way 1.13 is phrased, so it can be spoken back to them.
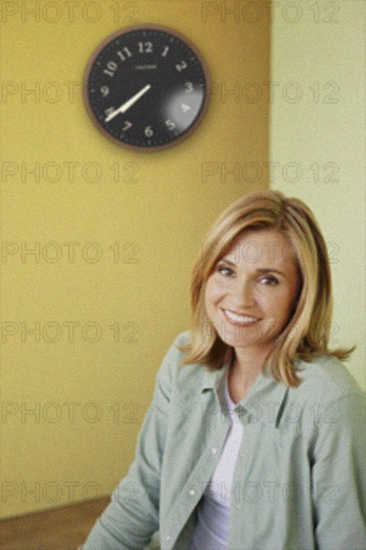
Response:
7.39
